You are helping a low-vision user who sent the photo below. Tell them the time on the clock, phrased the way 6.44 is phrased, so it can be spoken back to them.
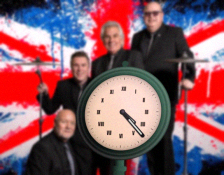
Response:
4.23
